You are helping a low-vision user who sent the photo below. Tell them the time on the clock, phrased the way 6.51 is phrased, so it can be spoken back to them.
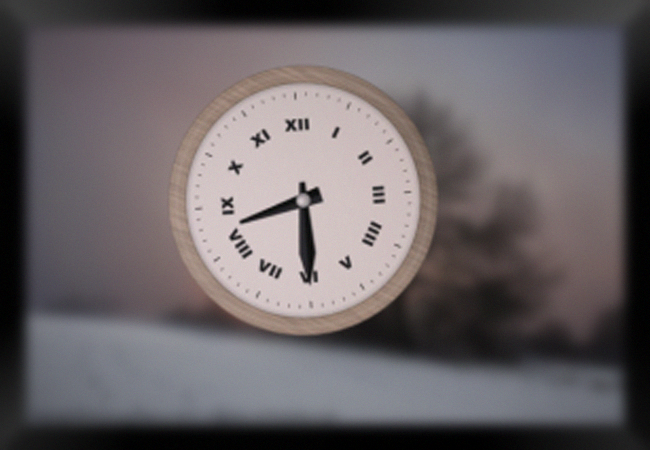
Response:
8.30
